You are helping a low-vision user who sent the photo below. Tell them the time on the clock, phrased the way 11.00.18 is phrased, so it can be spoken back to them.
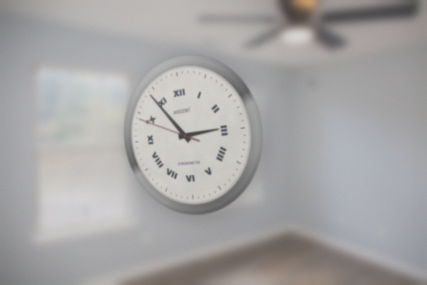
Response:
2.53.49
